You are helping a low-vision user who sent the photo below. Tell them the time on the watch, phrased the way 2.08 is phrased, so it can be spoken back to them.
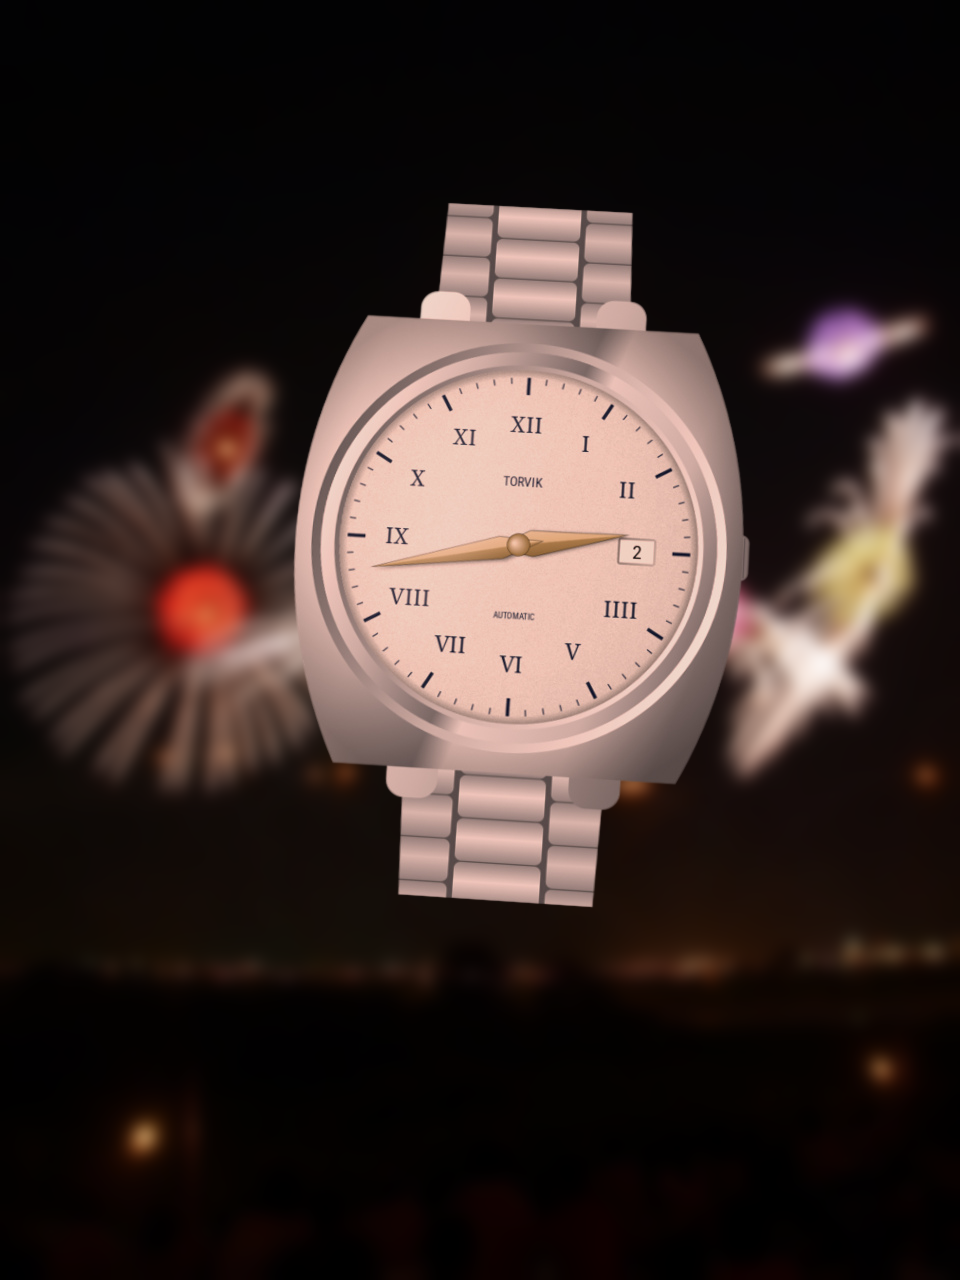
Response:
2.43
